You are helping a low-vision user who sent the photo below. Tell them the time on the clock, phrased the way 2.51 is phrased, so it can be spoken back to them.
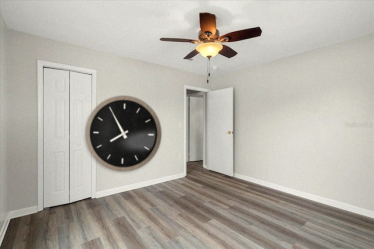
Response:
7.55
